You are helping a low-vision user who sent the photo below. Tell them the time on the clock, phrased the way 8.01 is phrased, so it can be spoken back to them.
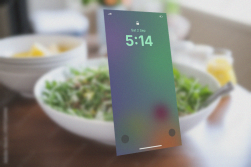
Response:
5.14
